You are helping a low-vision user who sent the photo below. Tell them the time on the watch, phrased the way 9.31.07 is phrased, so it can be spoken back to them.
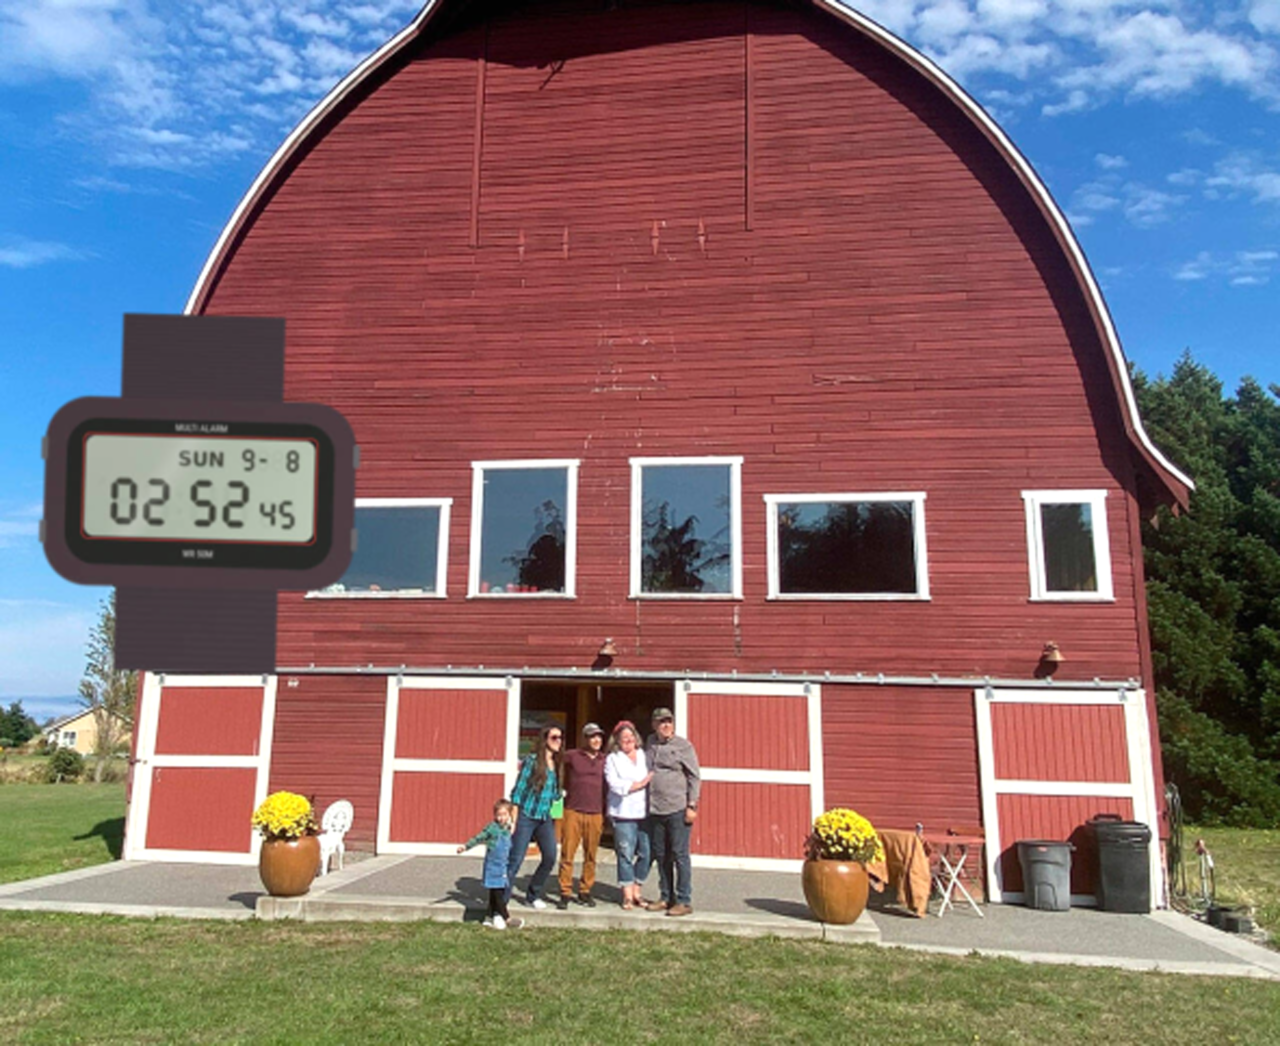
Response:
2.52.45
